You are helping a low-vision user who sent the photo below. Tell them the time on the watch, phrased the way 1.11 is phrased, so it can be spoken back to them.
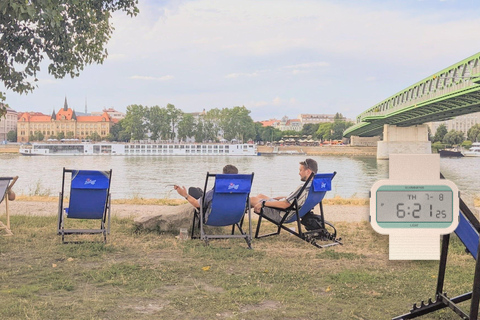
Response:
6.21
